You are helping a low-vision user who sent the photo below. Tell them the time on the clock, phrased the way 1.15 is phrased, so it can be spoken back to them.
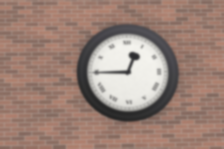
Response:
12.45
